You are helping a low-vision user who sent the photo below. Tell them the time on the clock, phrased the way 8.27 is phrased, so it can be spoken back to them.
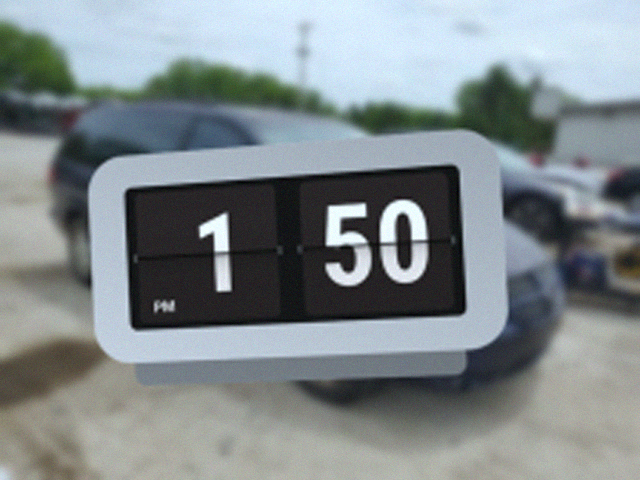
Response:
1.50
